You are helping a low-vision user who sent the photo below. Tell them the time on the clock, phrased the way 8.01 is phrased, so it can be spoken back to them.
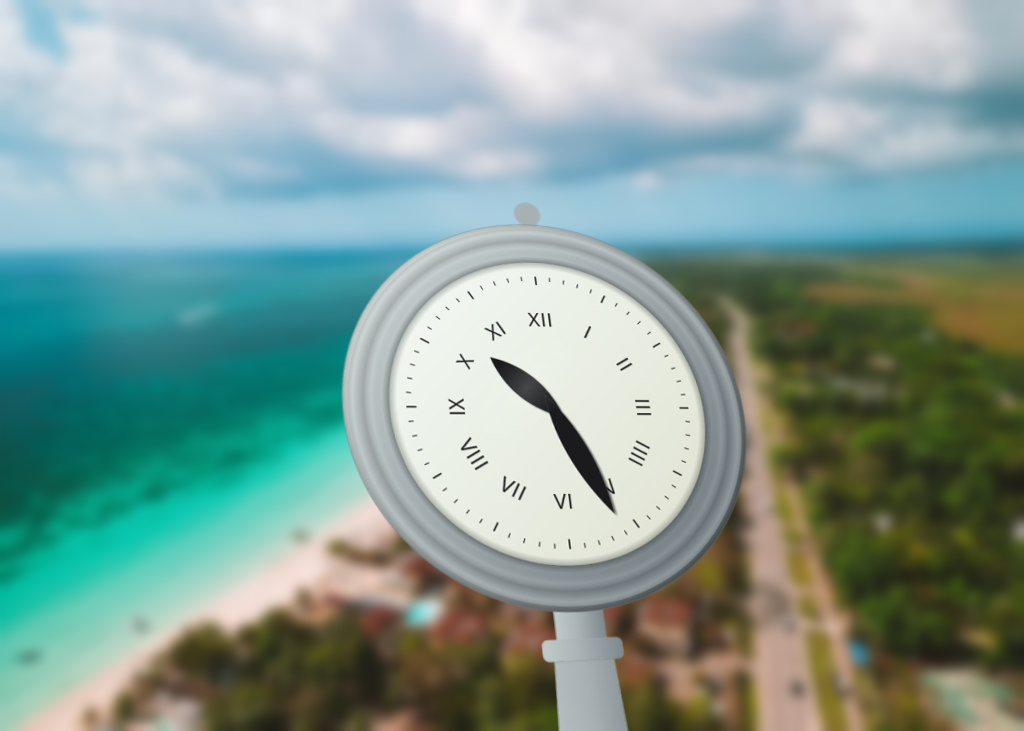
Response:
10.26
